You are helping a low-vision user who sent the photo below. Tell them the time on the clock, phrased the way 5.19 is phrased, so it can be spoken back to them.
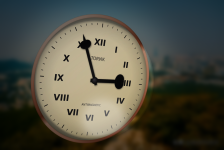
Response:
2.56
